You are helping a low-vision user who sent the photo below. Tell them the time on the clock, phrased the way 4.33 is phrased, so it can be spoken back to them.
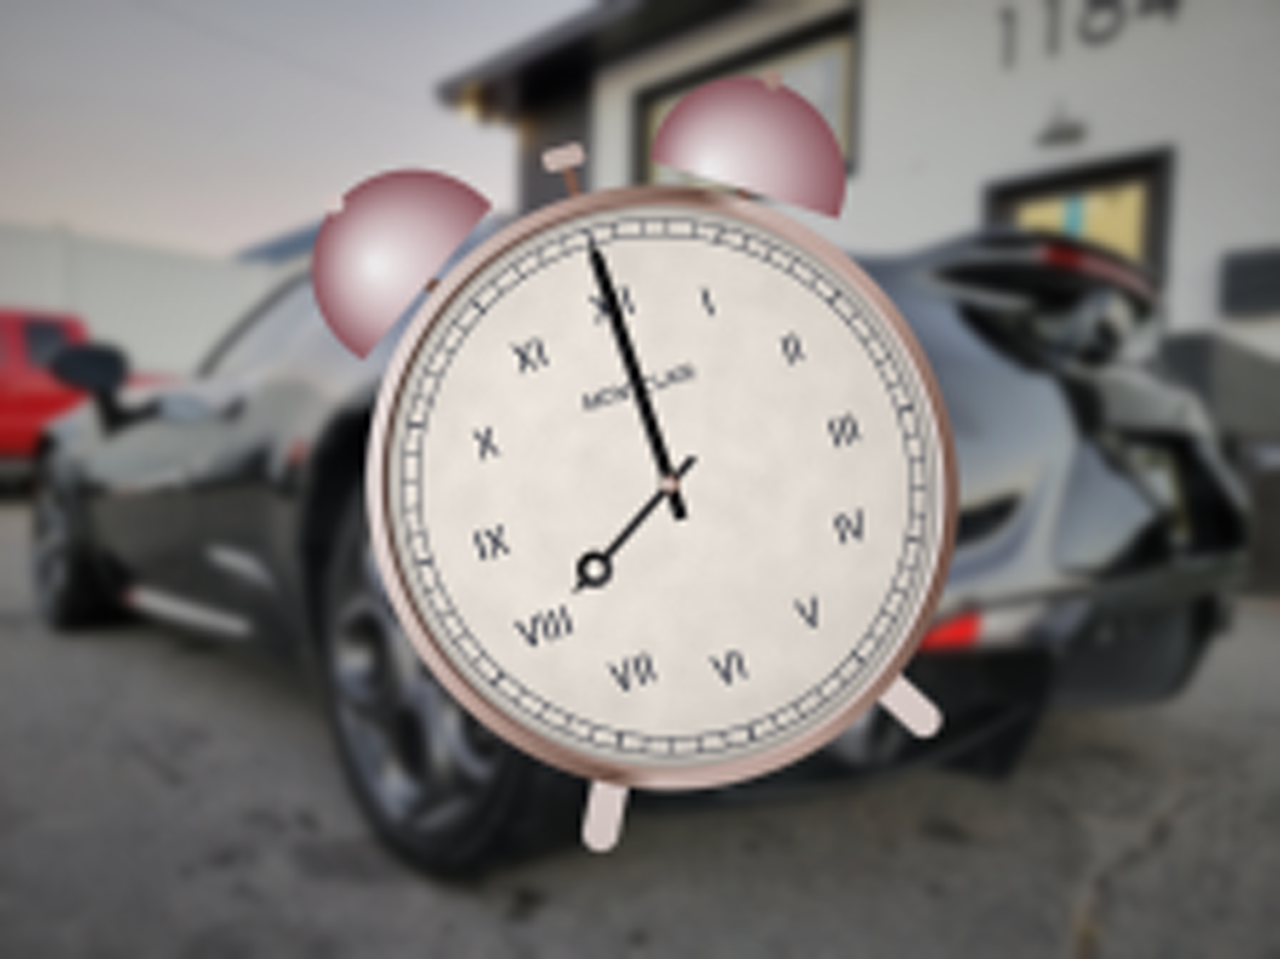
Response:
8.00
